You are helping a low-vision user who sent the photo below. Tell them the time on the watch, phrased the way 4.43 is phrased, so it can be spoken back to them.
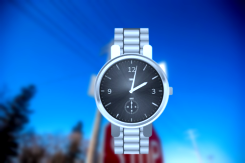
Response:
2.02
